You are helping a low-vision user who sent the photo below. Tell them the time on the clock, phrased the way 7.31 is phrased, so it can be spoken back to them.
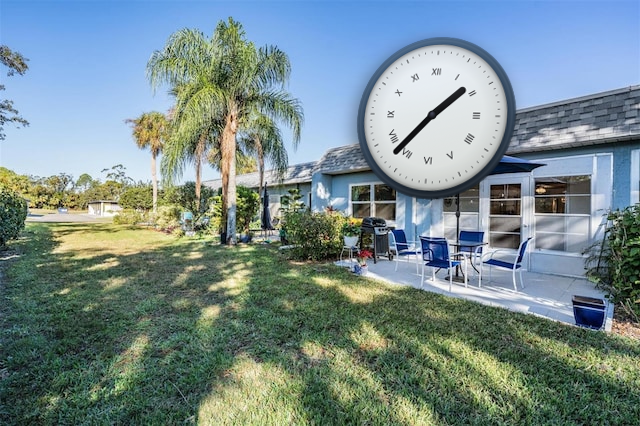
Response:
1.37
